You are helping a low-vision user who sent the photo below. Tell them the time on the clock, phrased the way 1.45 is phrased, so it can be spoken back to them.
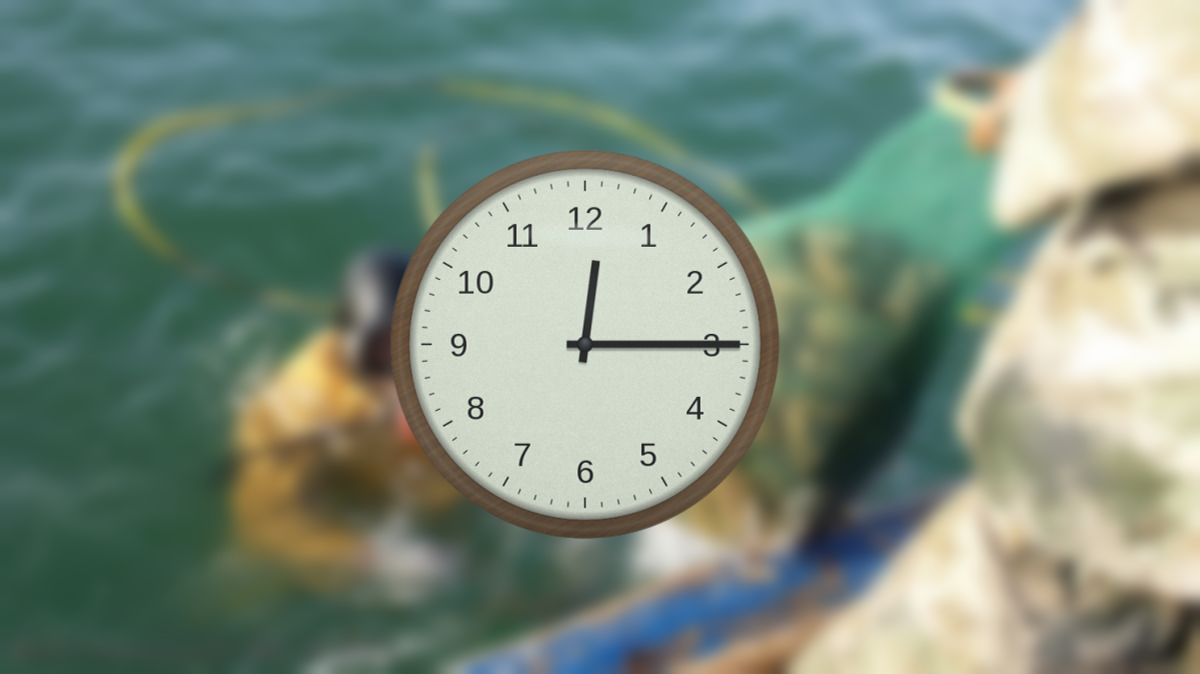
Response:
12.15
